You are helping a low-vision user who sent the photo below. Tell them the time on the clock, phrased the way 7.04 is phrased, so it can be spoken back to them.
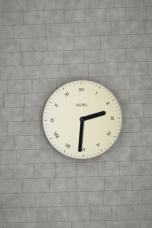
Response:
2.31
